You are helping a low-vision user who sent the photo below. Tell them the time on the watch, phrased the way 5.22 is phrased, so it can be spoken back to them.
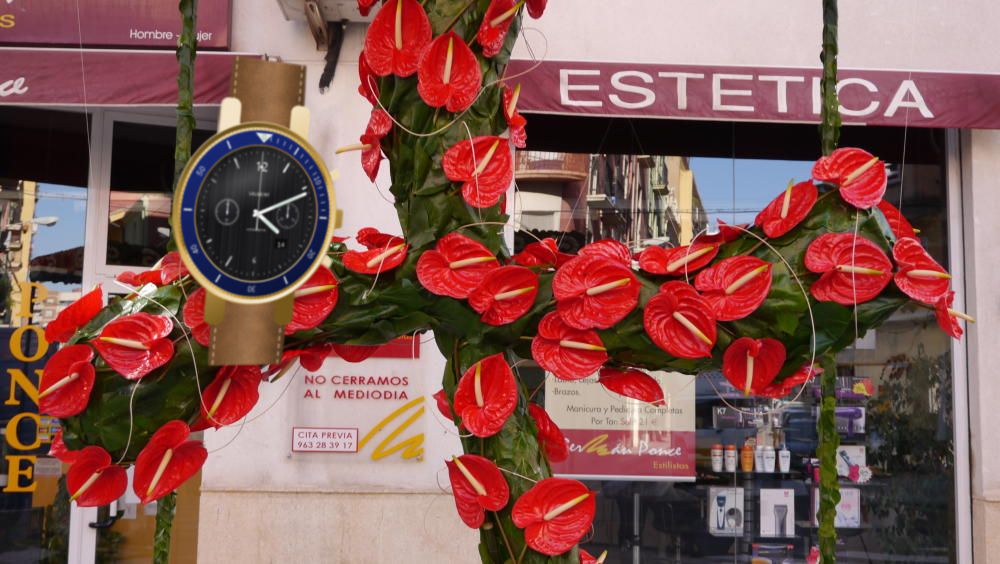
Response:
4.11
